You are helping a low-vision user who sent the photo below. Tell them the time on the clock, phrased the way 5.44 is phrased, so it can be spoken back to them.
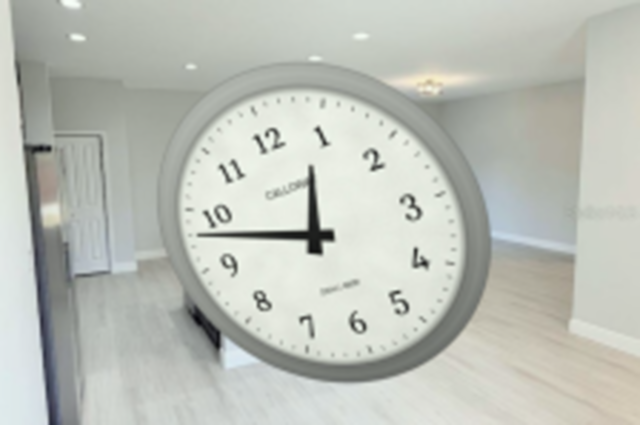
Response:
12.48
